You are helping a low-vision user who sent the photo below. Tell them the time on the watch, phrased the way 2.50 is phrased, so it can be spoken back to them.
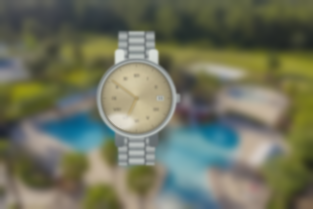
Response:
6.51
